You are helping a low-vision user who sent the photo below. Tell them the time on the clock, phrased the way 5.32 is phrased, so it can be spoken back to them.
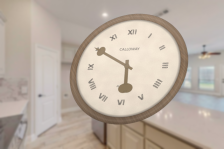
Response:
5.50
